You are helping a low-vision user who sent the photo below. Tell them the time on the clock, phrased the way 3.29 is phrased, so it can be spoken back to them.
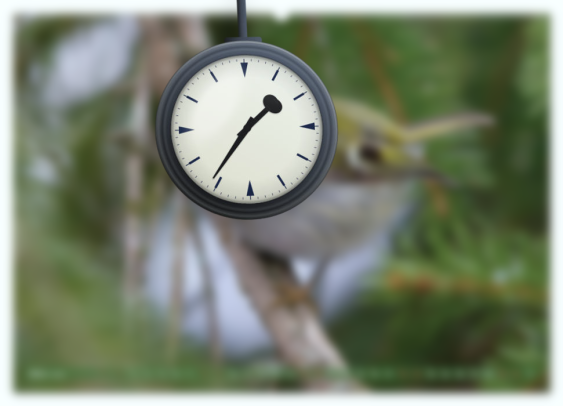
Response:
1.36
